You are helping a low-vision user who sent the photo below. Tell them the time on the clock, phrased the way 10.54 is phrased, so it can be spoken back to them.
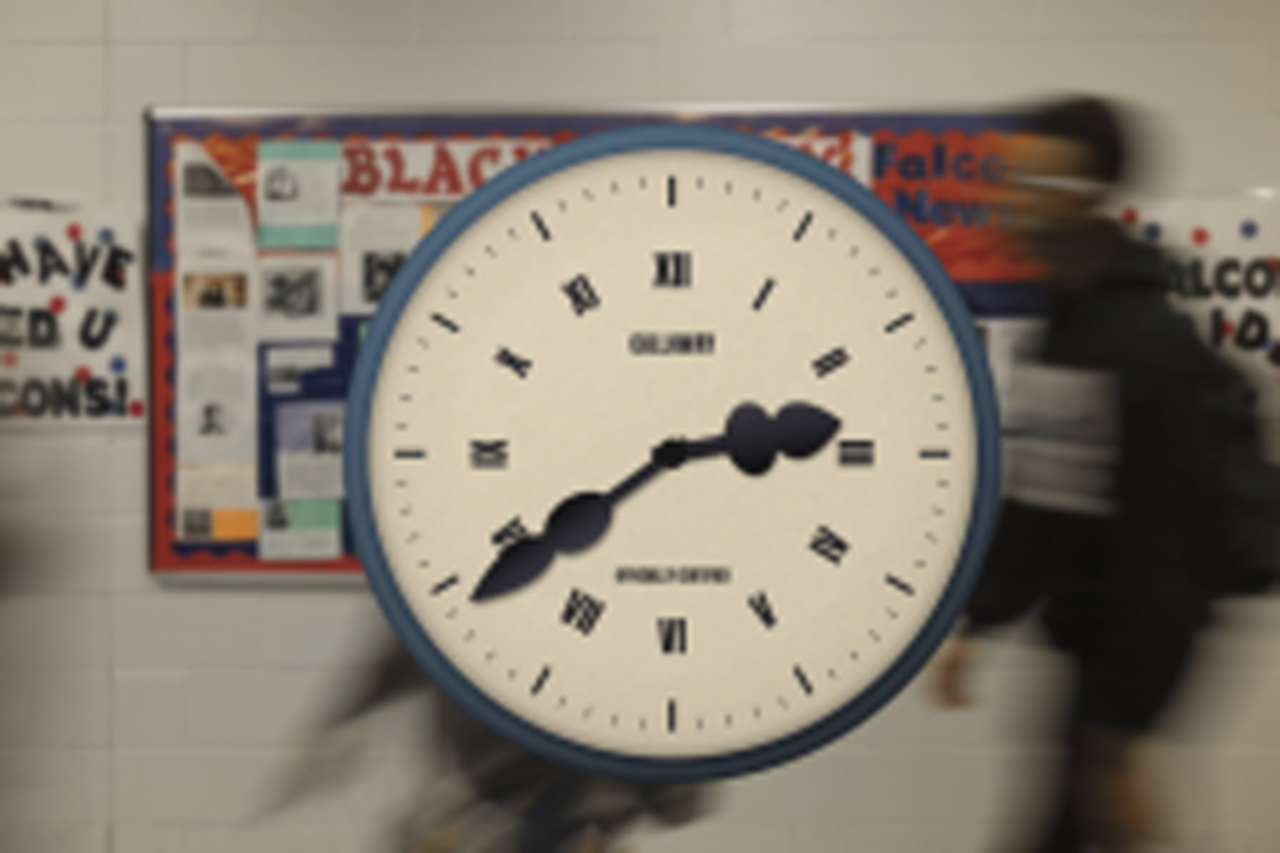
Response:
2.39
